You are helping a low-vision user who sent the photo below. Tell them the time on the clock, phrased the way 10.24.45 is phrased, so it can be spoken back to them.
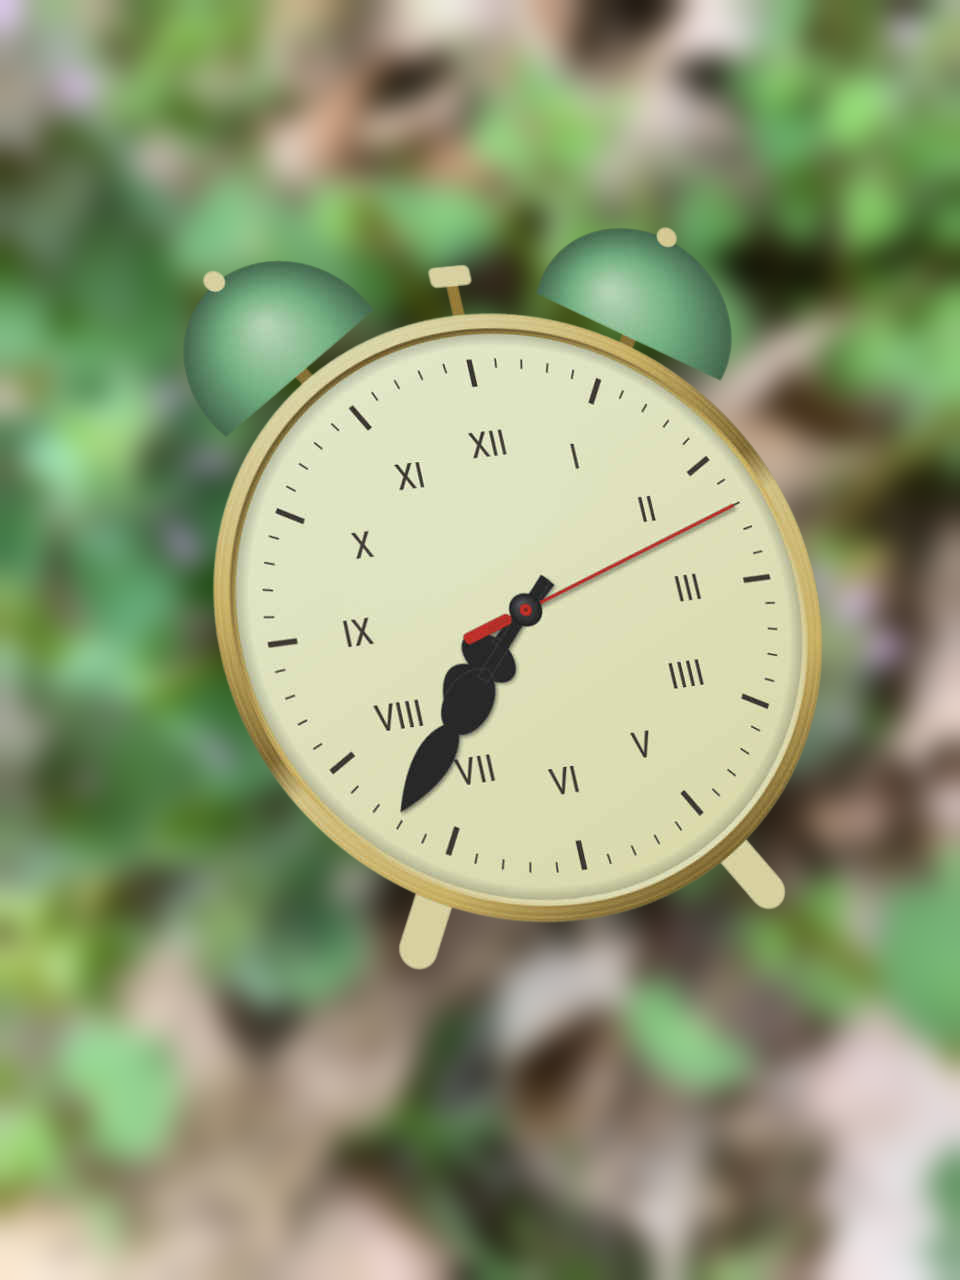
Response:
7.37.12
